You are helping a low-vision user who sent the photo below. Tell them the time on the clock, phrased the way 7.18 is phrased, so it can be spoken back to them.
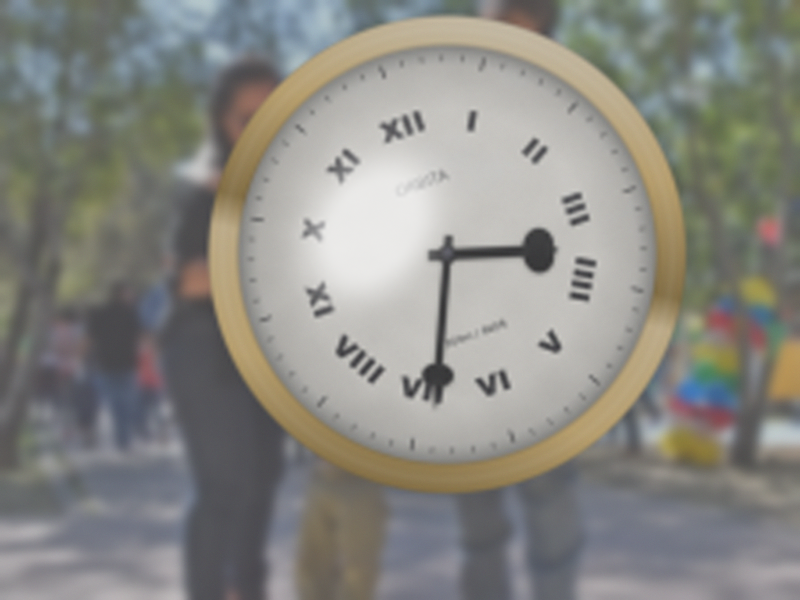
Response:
3.34
